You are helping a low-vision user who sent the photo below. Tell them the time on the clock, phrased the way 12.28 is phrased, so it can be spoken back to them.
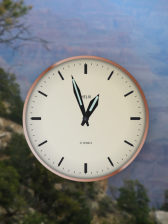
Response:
12.57
